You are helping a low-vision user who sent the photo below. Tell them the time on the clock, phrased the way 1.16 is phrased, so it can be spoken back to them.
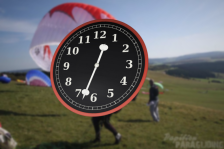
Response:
12.33
